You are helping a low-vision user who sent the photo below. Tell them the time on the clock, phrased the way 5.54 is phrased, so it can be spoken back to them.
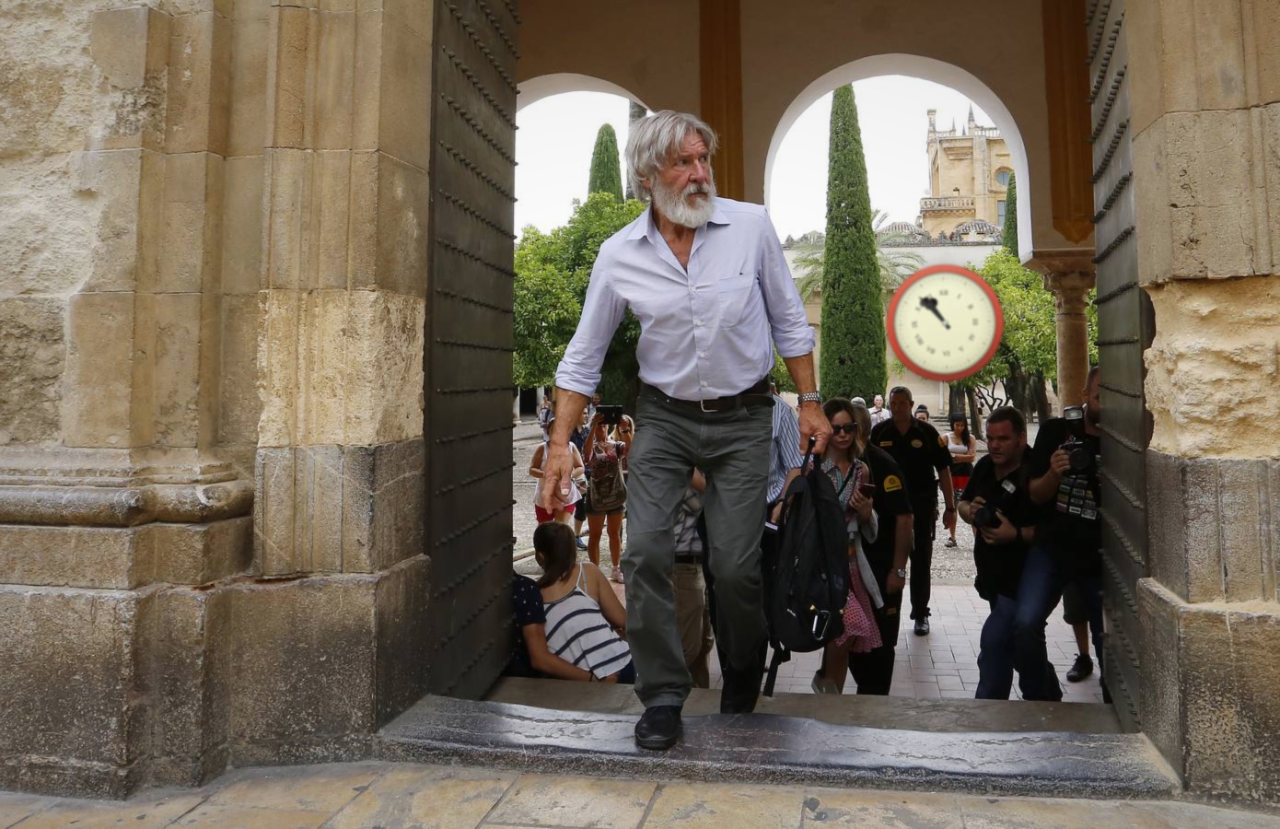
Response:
10.53
